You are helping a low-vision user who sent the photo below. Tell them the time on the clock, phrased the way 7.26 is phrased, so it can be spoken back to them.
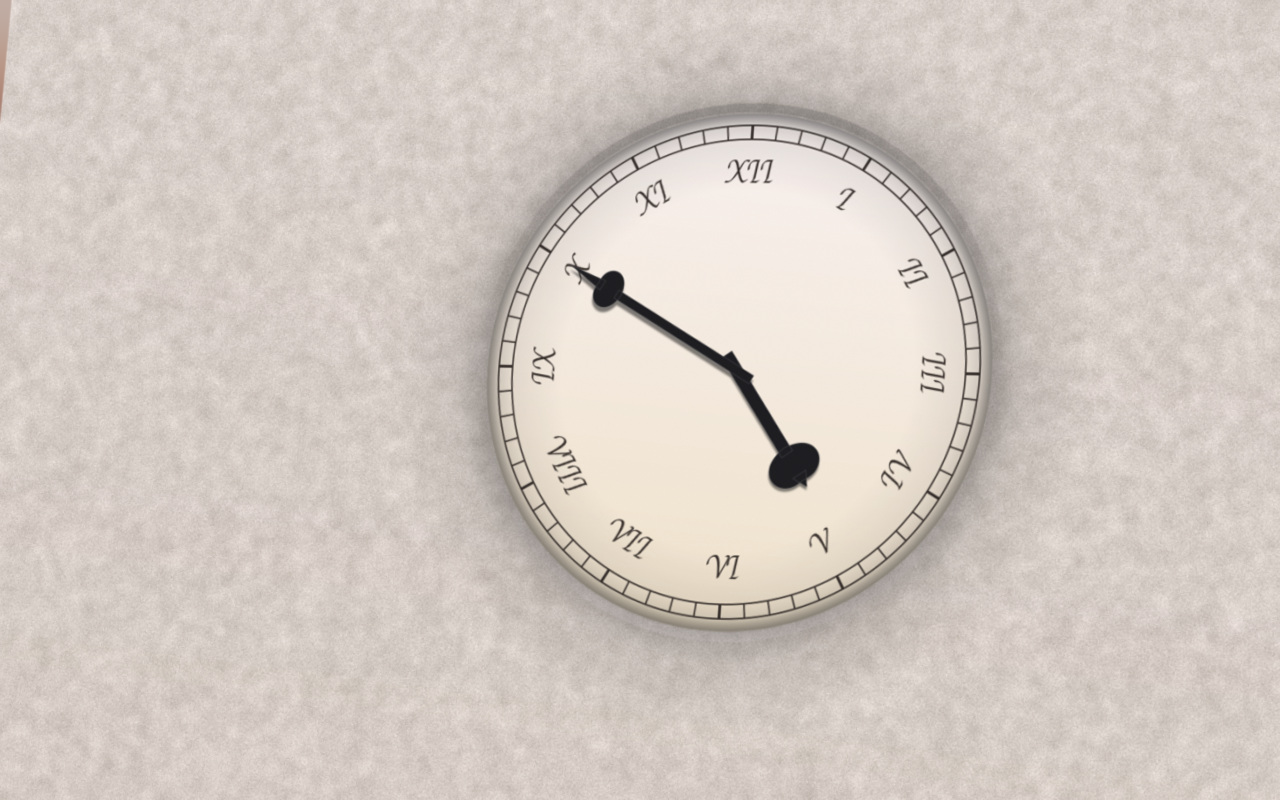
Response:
4.50
